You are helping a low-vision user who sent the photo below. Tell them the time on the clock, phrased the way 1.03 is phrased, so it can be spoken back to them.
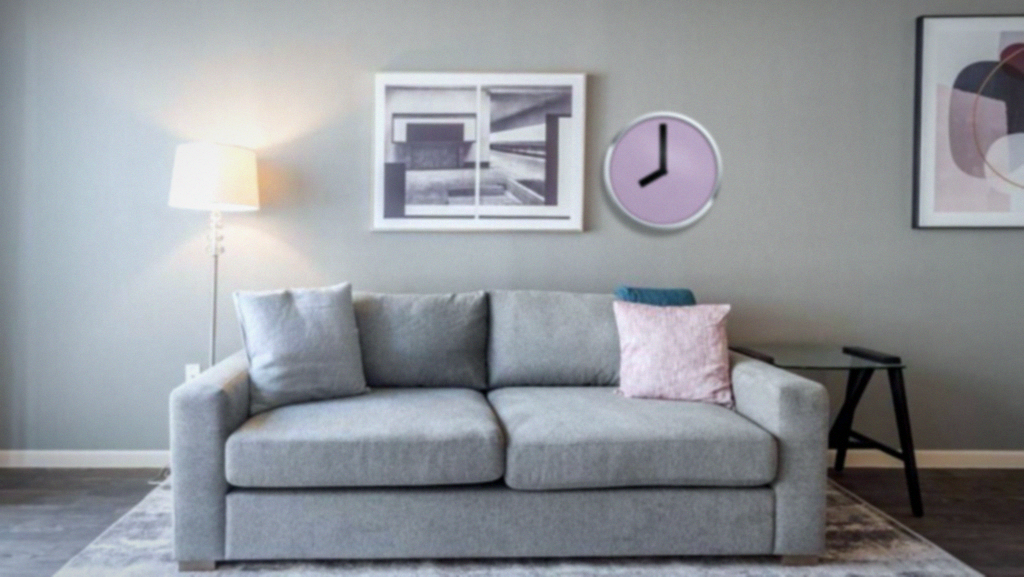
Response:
8.00
